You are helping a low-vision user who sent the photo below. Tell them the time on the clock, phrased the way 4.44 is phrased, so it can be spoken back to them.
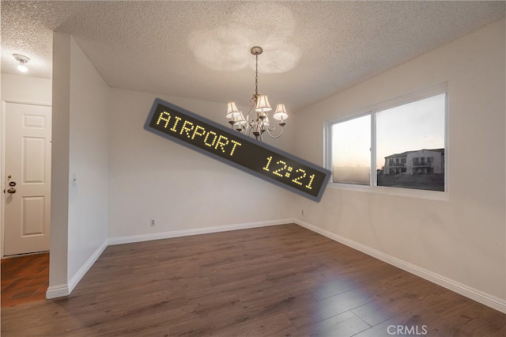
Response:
12.21
